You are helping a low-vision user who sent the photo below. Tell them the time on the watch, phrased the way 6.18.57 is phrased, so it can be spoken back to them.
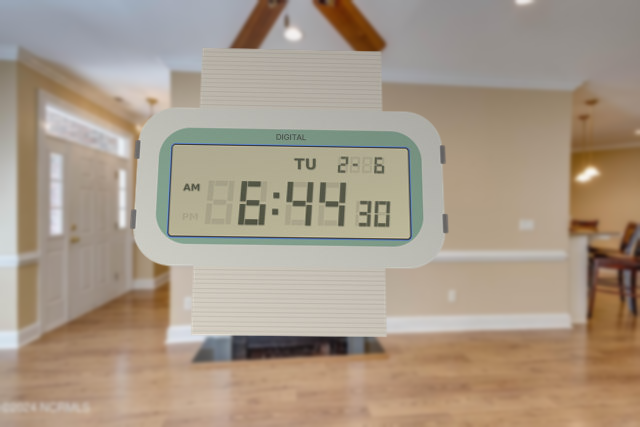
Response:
6.44.30
